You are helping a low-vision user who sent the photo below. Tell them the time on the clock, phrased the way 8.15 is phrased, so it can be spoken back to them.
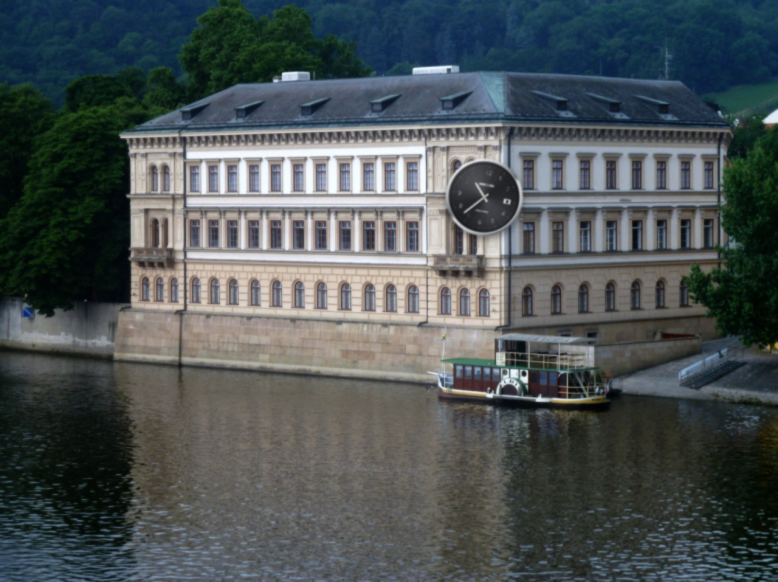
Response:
10.37
